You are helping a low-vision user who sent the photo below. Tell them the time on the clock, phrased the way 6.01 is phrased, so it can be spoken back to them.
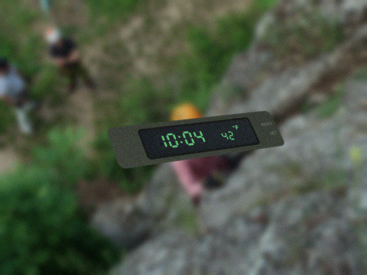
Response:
10.04
